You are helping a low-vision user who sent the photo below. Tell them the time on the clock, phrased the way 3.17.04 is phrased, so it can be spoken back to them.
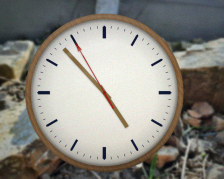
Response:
4.52.55
